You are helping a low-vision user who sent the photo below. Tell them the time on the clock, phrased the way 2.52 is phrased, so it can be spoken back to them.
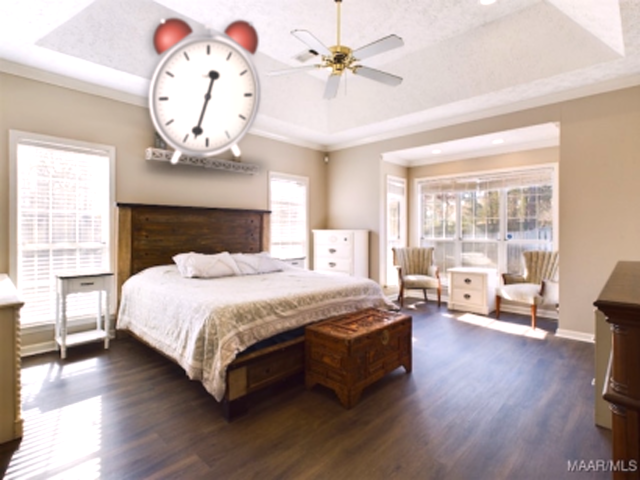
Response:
12.33
